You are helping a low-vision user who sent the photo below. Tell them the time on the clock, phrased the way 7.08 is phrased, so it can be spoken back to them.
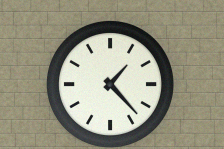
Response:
1.23
